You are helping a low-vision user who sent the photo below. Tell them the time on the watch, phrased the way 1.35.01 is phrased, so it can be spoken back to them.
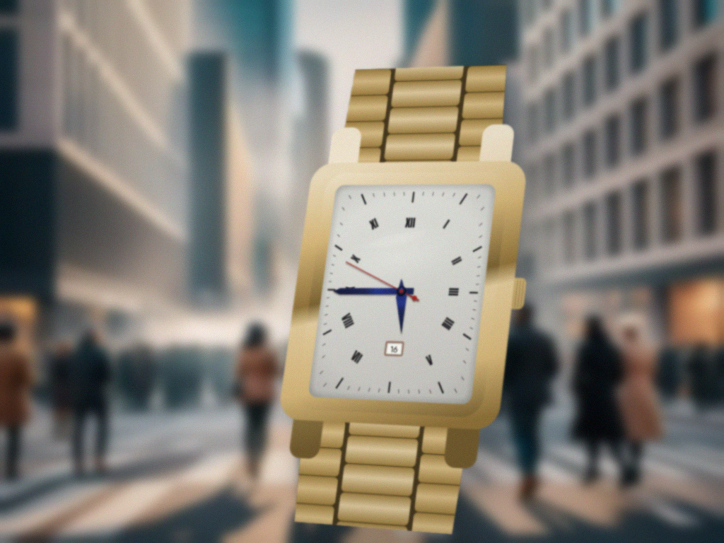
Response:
5.44.49
